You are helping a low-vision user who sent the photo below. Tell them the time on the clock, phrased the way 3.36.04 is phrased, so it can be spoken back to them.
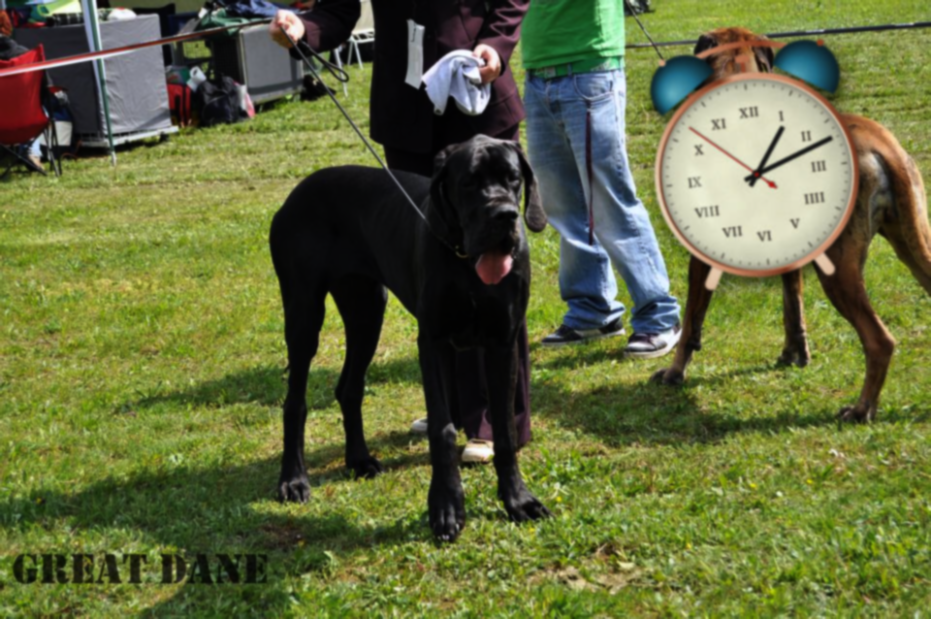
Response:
1.11.52
